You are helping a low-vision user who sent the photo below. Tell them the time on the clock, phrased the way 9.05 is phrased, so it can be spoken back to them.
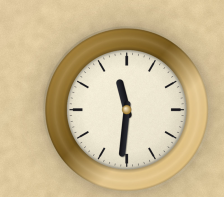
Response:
11.31
